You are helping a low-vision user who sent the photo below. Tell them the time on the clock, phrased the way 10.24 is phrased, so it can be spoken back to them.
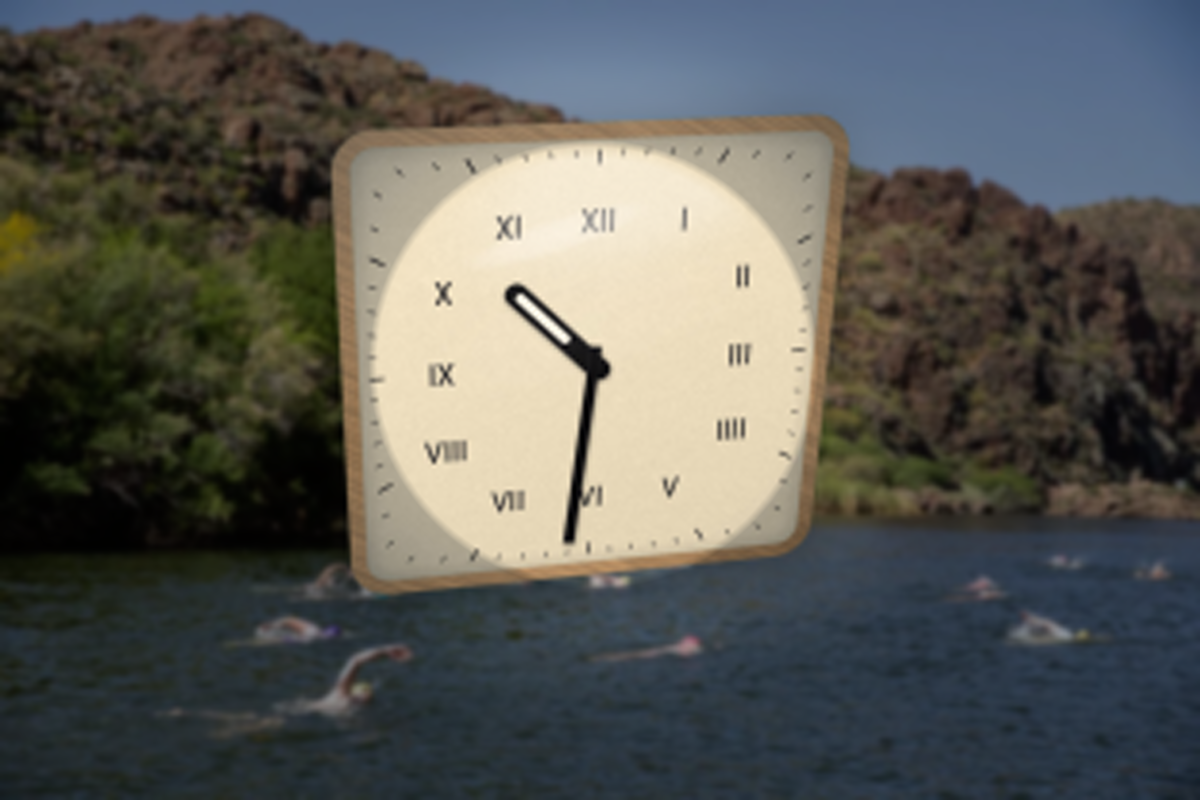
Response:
10.31
